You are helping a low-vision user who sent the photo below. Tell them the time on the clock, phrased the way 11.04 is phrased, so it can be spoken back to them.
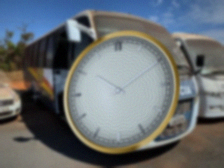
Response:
10.10
